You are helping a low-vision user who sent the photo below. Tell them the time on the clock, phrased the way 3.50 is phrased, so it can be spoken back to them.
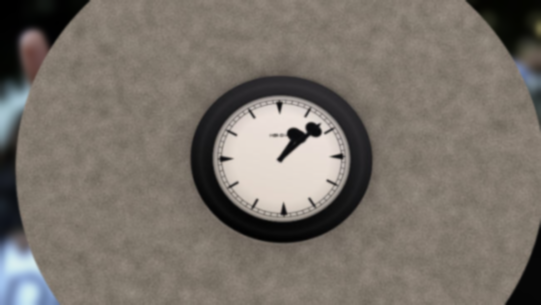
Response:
1.08
